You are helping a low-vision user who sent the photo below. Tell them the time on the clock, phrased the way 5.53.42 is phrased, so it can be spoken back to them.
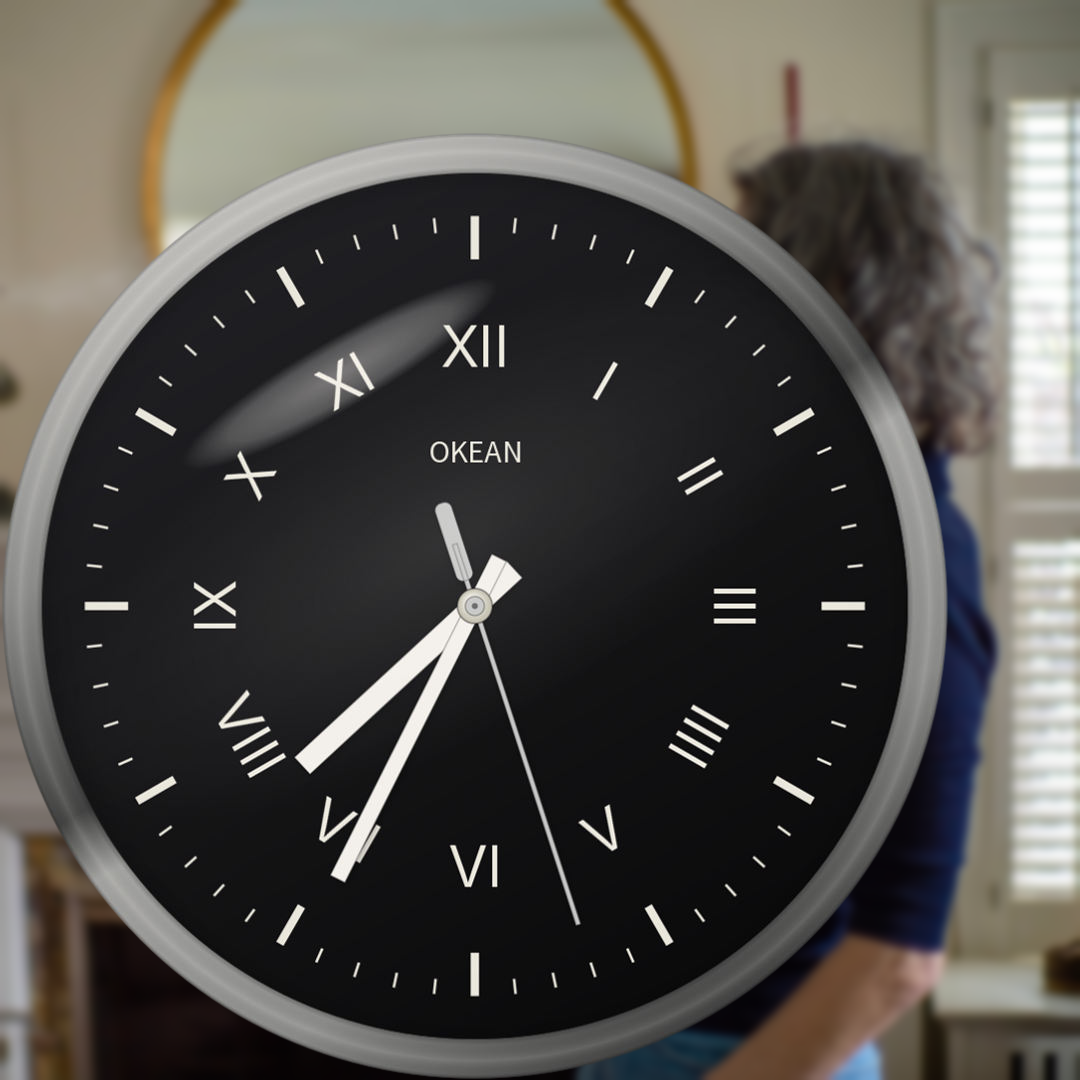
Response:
7.34.27
